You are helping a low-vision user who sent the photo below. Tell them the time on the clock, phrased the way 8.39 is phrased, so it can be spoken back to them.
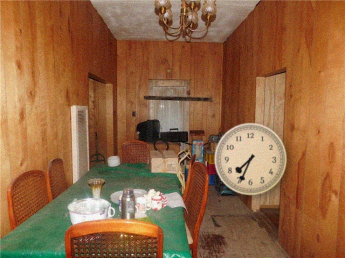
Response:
7.34
